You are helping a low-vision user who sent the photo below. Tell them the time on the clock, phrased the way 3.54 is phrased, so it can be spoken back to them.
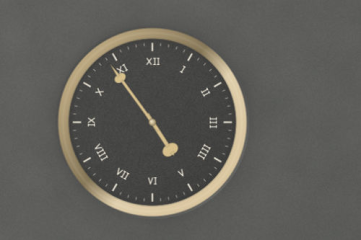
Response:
4.54
